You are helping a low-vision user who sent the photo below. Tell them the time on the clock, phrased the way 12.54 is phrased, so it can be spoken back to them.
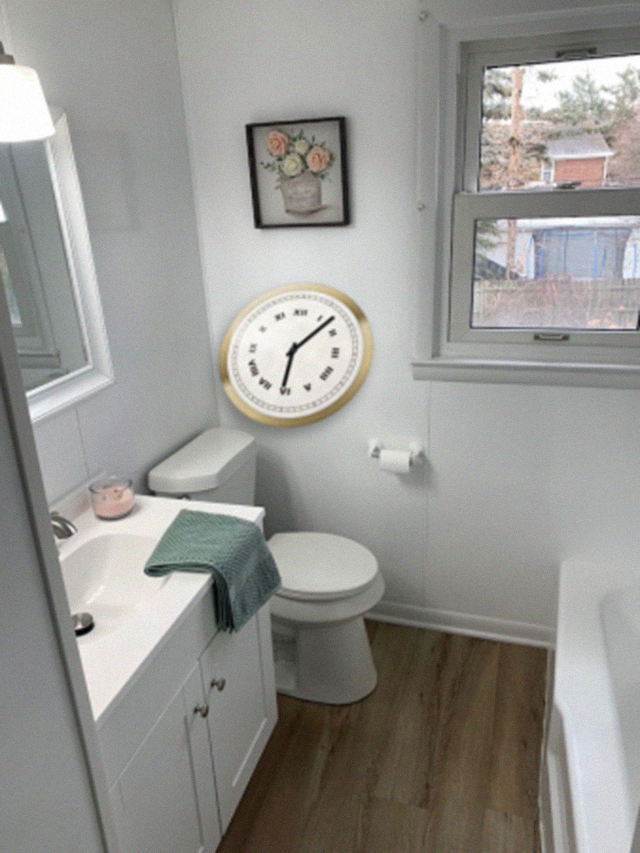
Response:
6.07
